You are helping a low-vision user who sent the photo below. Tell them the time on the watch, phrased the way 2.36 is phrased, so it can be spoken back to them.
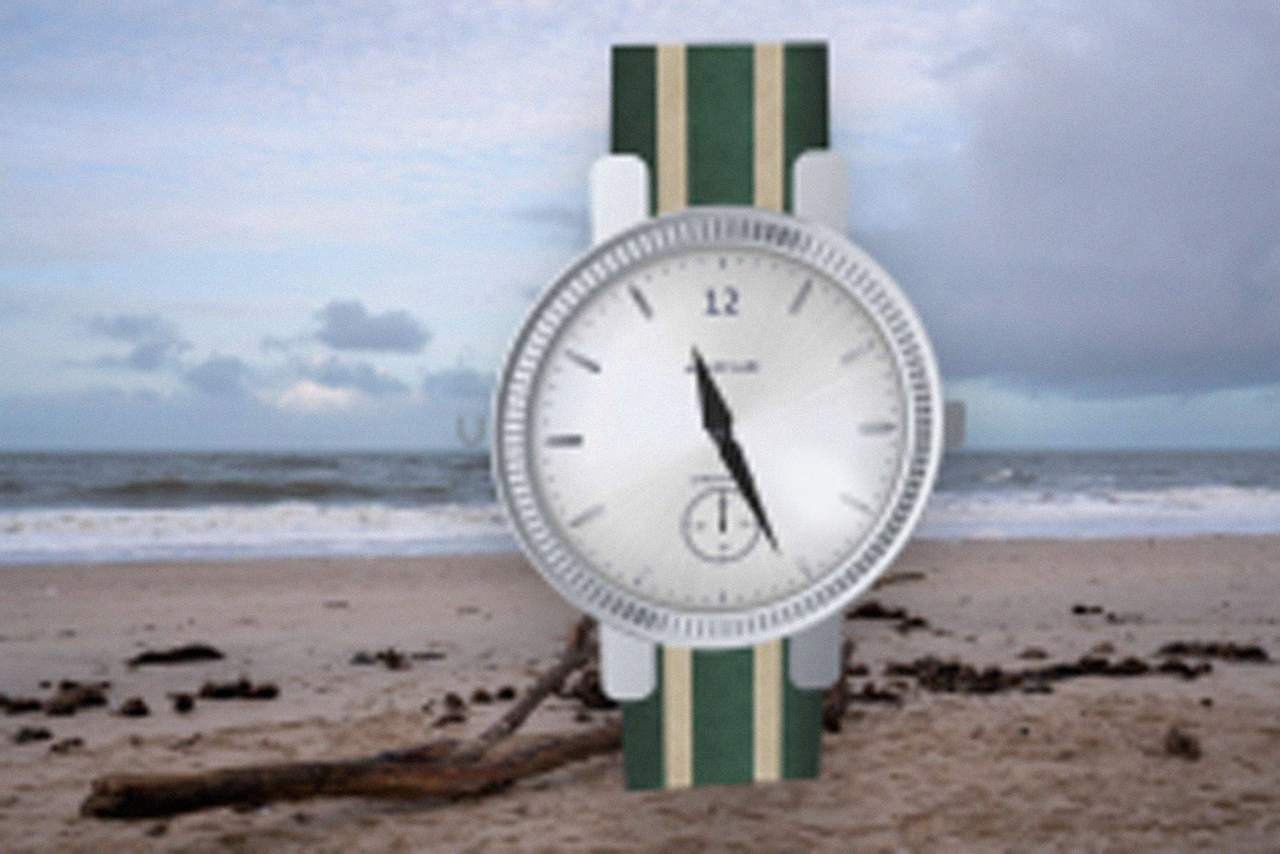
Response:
11.26
